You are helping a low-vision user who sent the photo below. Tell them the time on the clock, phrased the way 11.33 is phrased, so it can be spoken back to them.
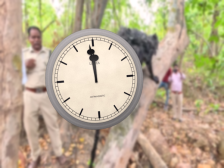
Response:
11.59
